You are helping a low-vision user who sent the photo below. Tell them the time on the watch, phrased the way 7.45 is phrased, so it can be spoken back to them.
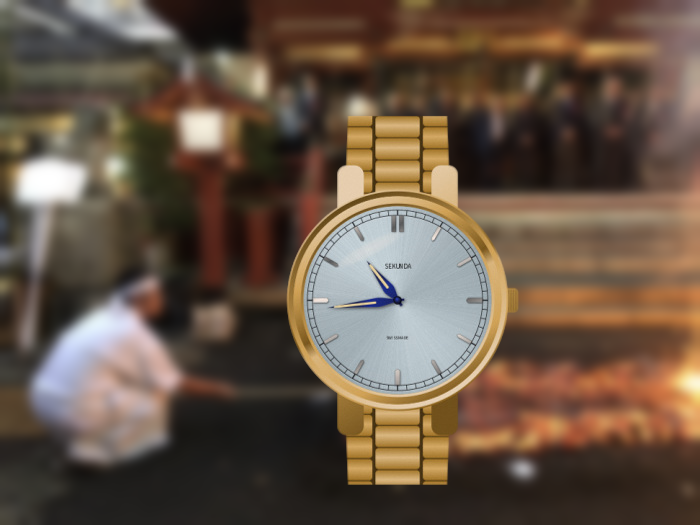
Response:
10.44
